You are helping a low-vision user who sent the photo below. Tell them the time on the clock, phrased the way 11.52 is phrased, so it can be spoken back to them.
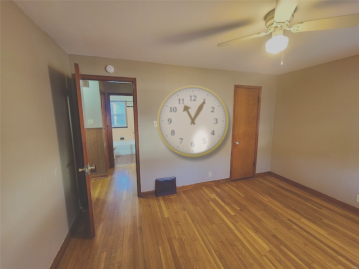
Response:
11.05
